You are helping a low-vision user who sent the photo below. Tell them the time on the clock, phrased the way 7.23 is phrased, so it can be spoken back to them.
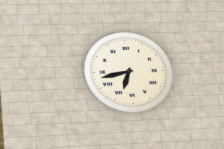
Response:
6.43
